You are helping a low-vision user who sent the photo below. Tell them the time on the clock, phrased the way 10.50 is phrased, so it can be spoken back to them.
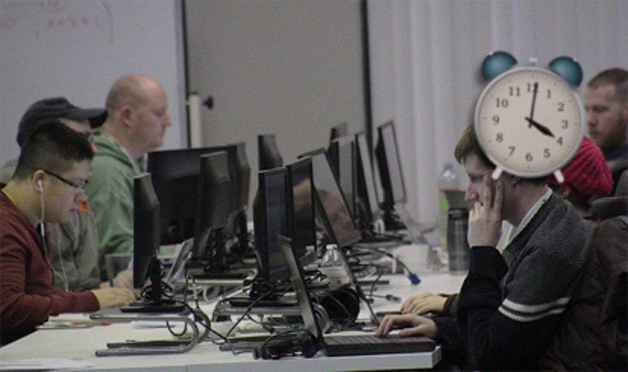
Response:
4.01
